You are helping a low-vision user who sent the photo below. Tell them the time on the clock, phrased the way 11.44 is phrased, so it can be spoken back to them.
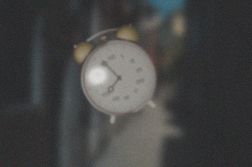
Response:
7.56
